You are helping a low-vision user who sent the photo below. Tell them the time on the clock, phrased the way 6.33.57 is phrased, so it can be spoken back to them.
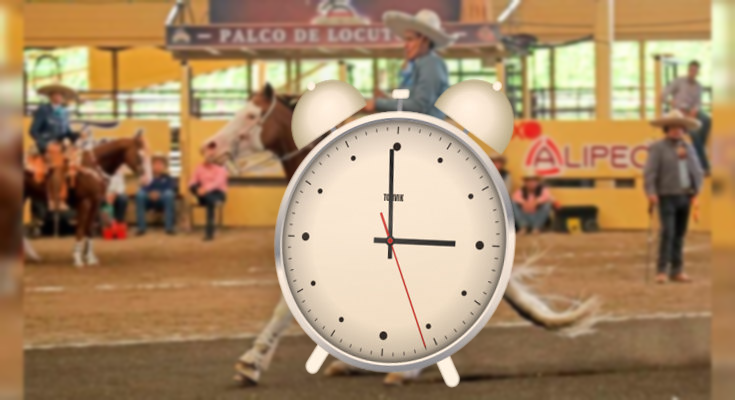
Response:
2.59.26
